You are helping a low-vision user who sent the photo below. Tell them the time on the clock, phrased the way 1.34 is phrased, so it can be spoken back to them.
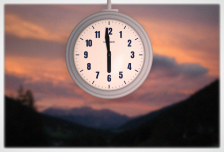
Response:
5.59
